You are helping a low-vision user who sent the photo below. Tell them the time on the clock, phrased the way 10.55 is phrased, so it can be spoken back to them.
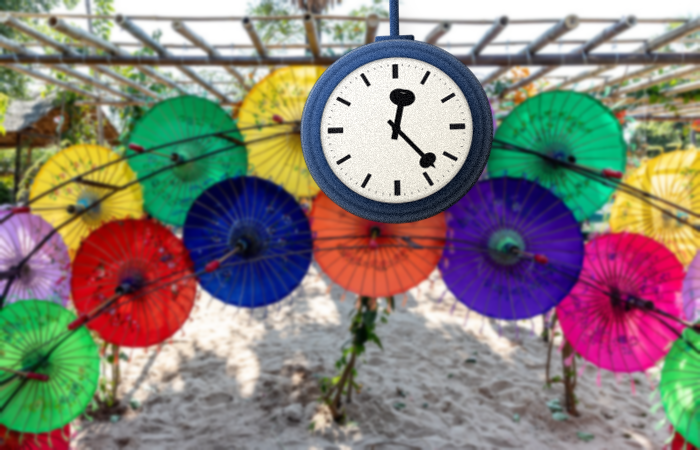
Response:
12.23
